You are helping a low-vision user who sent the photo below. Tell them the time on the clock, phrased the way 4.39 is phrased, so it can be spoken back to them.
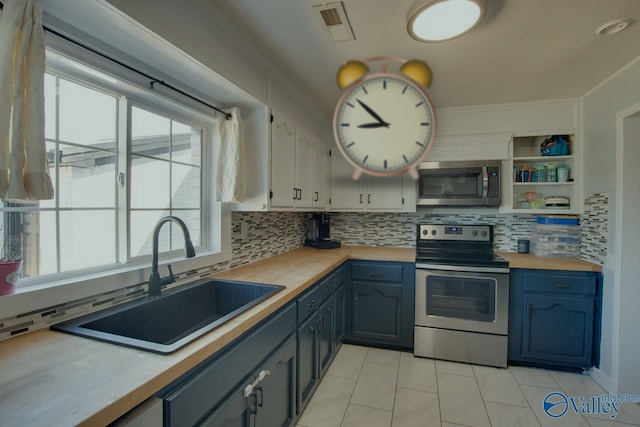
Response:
8.52
